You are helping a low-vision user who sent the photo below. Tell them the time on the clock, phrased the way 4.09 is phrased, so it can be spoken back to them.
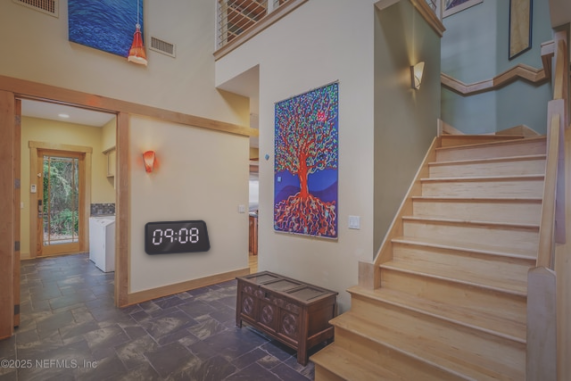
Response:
9.08
